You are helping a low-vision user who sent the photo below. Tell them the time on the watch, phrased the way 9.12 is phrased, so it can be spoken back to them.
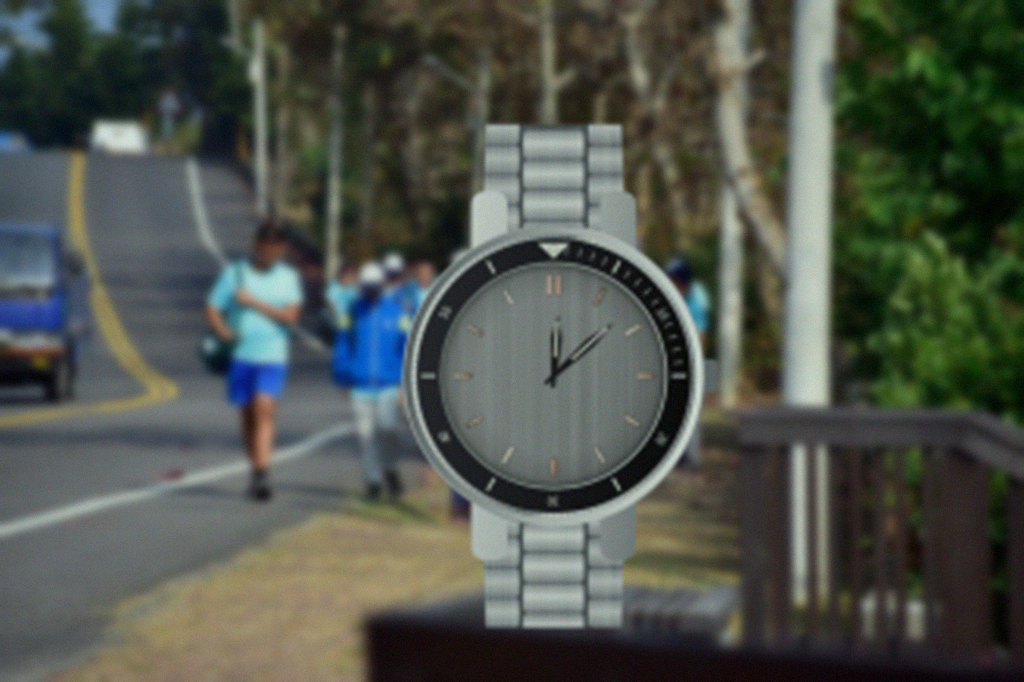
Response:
12.08
